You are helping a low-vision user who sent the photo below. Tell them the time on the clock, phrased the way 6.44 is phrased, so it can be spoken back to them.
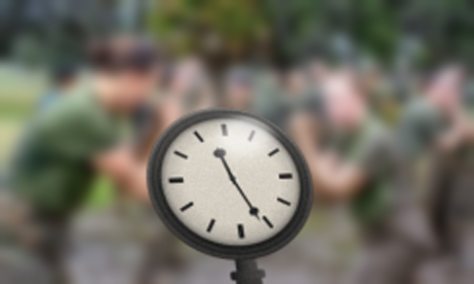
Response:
11.26
